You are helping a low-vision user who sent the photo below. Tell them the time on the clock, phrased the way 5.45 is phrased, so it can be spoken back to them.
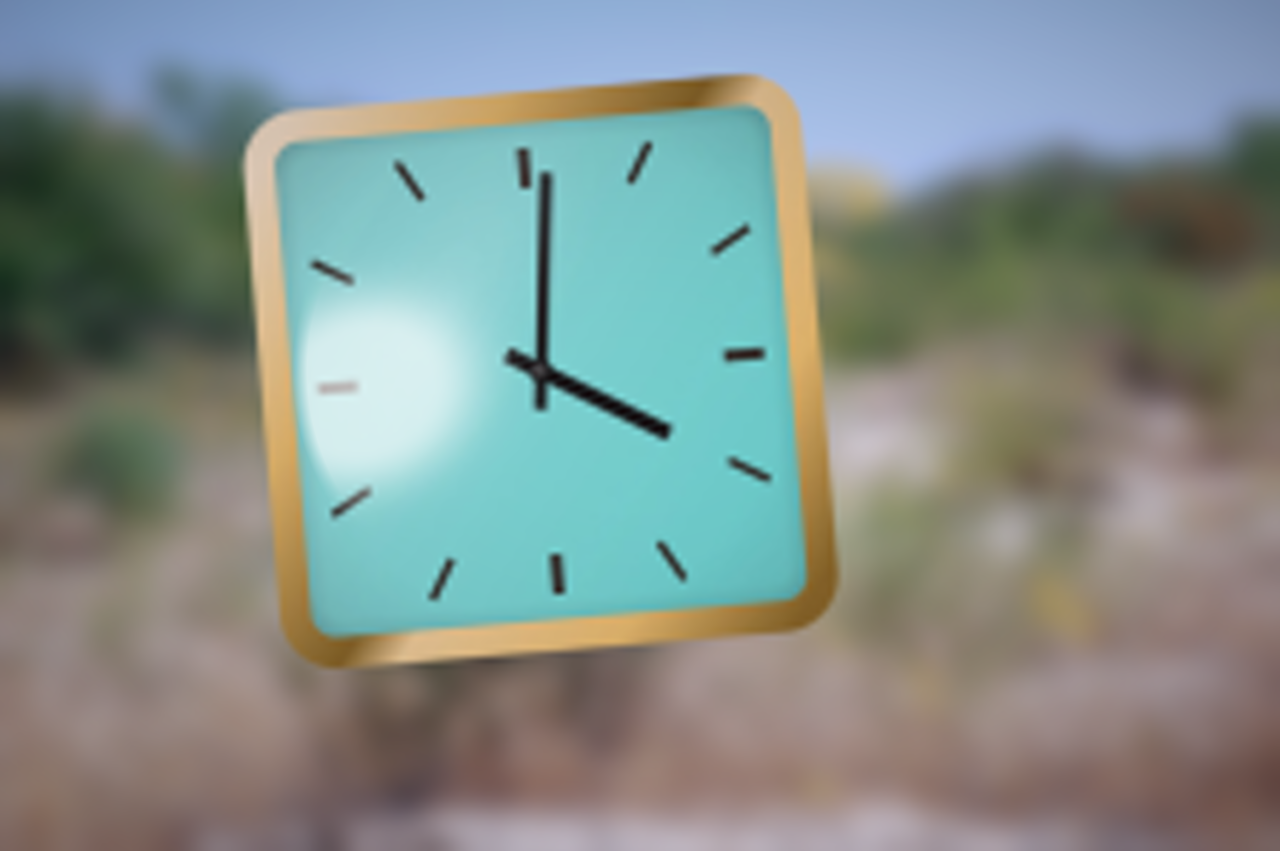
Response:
4.01
